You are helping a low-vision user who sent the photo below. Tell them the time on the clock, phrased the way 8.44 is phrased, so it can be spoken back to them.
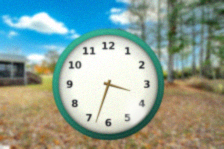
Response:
3.33
